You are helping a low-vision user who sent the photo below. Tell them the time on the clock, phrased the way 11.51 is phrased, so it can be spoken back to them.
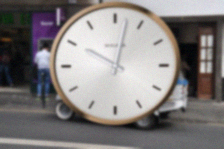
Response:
10.02
